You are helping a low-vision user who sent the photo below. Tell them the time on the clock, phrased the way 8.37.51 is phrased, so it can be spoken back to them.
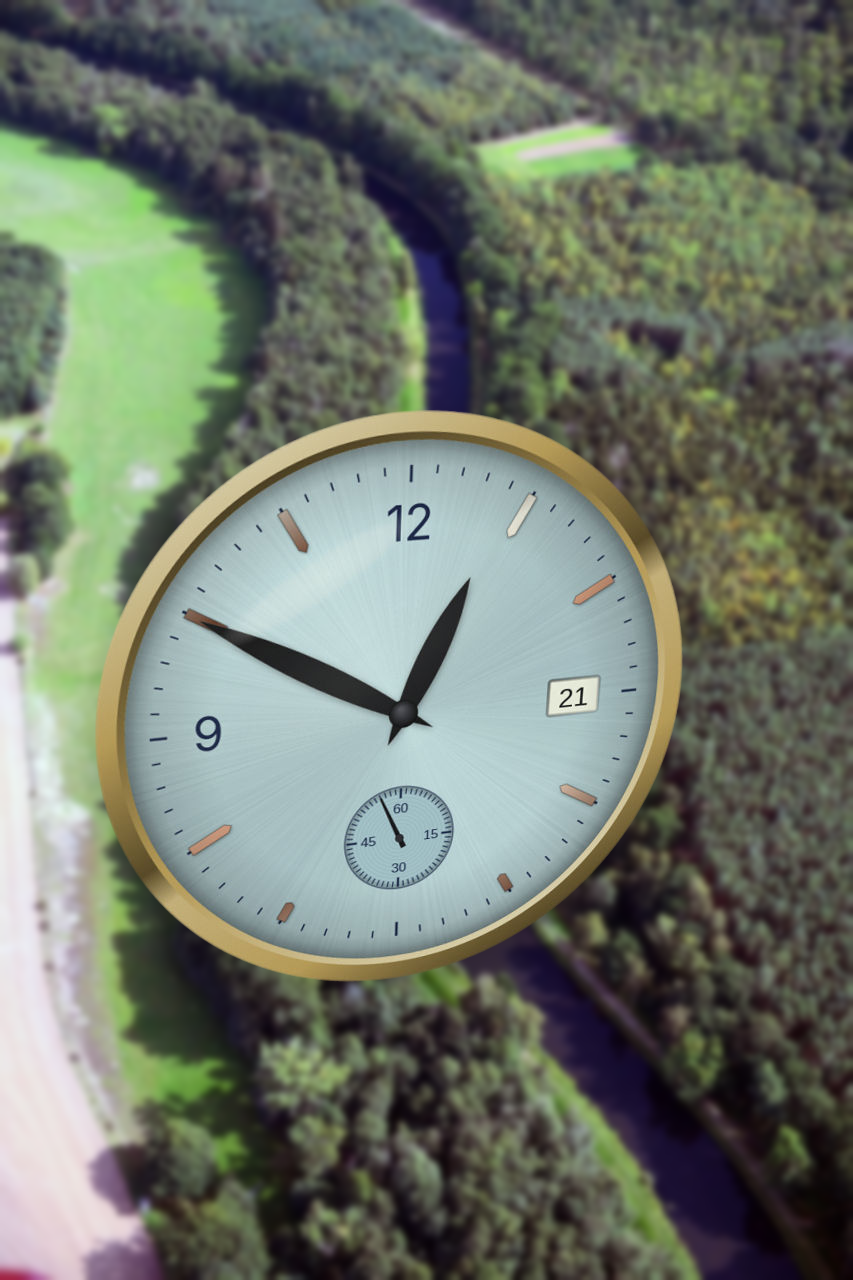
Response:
12.49.56
